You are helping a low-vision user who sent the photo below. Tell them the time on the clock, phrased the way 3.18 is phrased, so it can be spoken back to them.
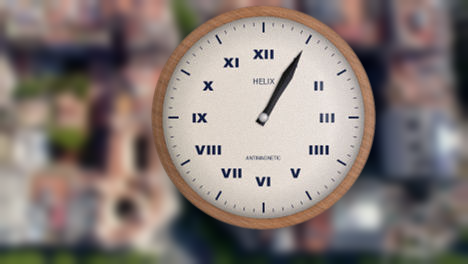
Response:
1.05
